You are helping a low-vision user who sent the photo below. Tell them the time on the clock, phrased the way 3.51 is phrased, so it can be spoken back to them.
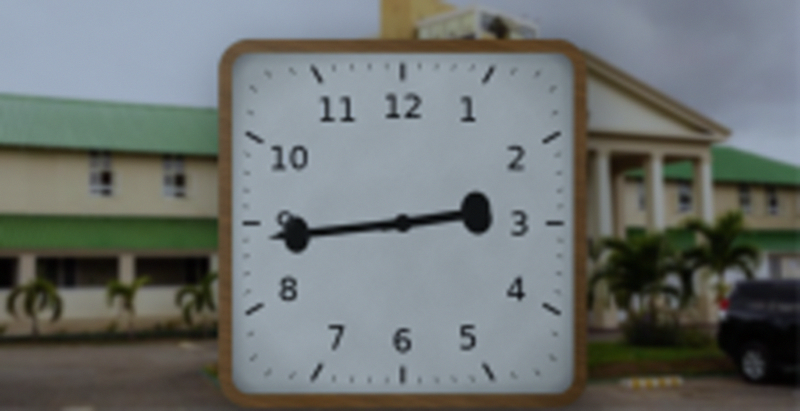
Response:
2.44
